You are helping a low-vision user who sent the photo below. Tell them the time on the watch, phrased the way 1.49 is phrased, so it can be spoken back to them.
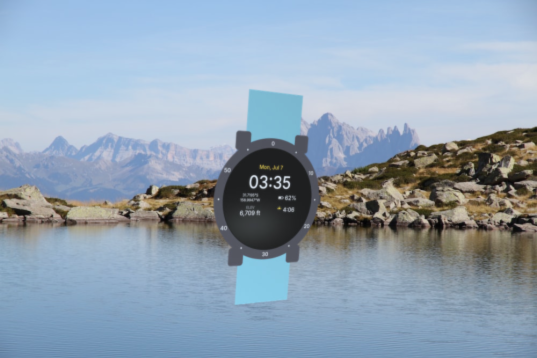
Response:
3.35
